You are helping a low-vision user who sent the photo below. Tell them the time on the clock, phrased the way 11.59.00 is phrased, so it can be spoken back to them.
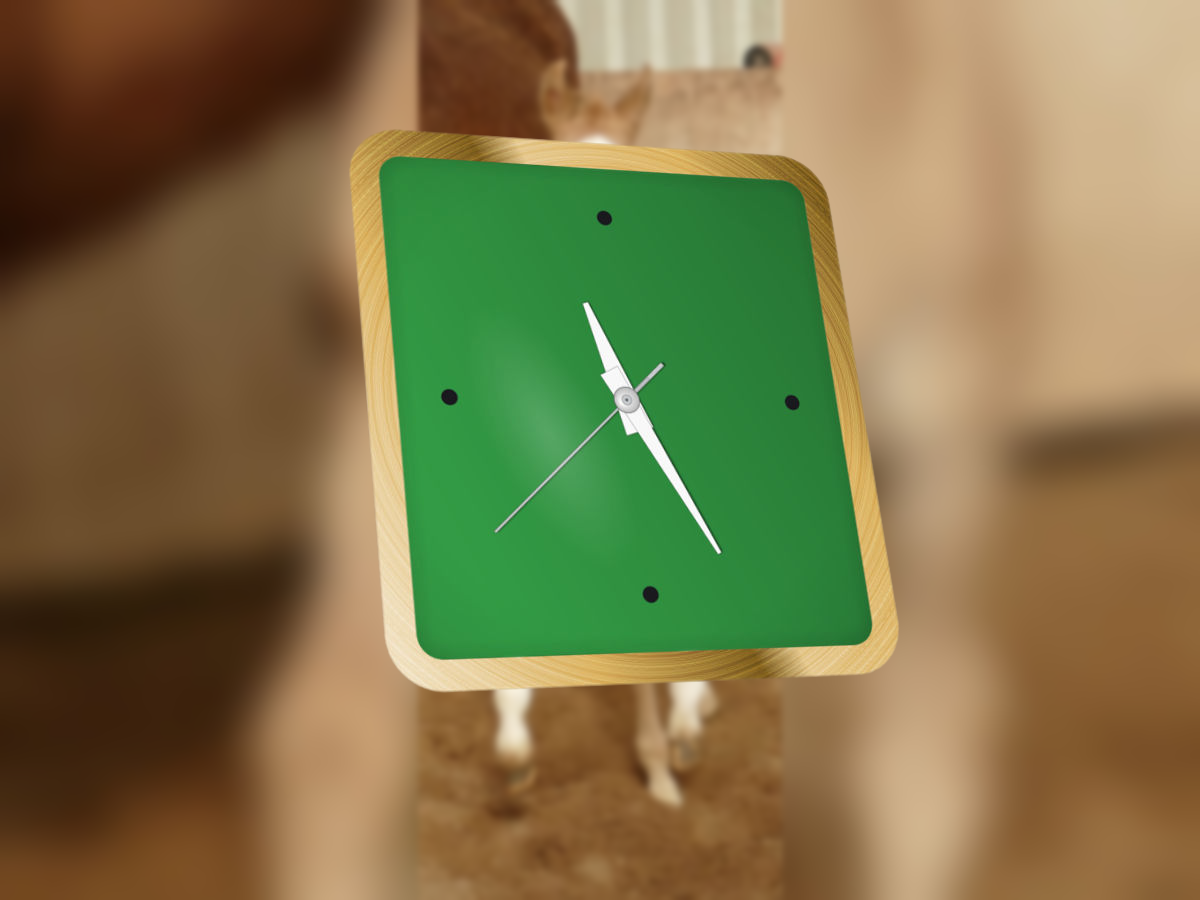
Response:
11.25.38
